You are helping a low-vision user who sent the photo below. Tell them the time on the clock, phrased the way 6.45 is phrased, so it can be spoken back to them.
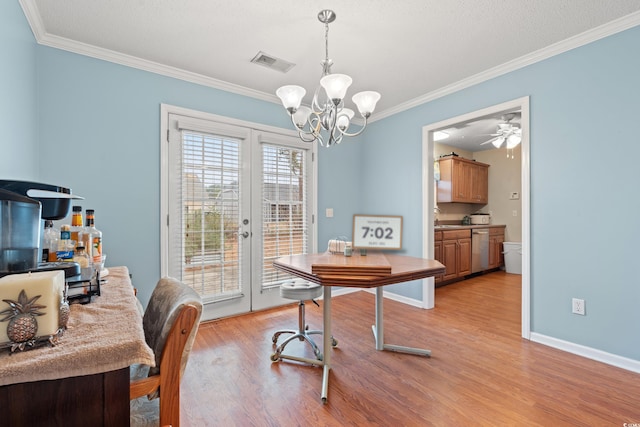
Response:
7.02
